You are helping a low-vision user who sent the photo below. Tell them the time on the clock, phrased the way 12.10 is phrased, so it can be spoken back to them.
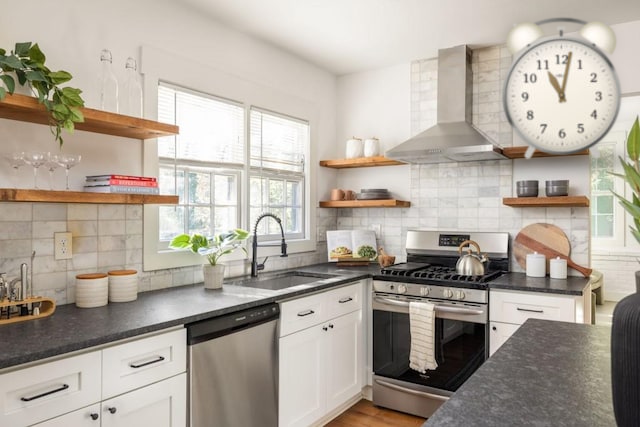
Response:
11.02
